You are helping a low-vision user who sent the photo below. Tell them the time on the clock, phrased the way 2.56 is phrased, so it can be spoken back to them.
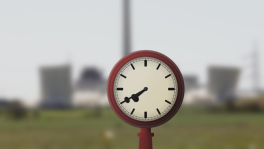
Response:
7.40
